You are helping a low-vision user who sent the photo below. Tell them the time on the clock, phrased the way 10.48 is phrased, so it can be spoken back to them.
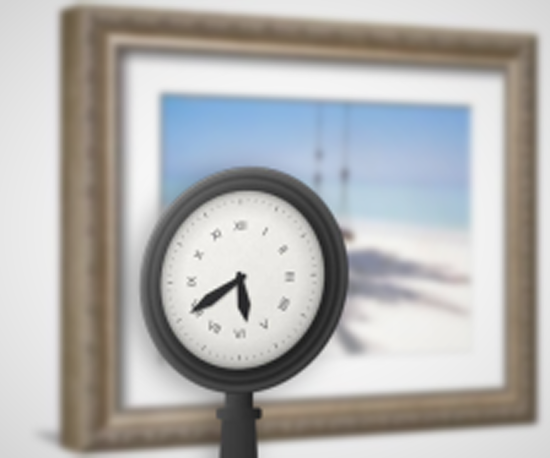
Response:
5.40
